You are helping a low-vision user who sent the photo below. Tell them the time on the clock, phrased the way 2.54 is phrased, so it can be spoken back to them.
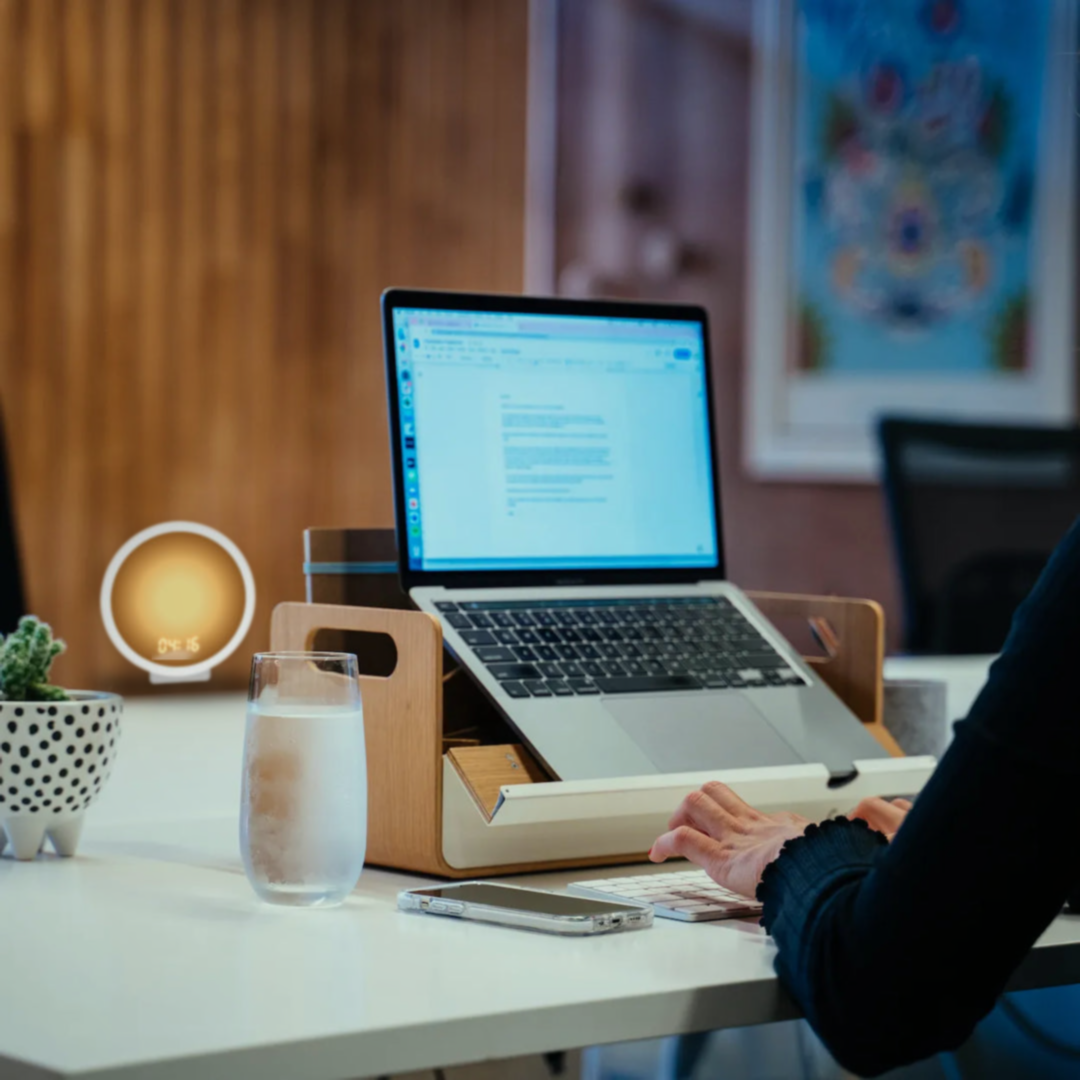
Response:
4.16
